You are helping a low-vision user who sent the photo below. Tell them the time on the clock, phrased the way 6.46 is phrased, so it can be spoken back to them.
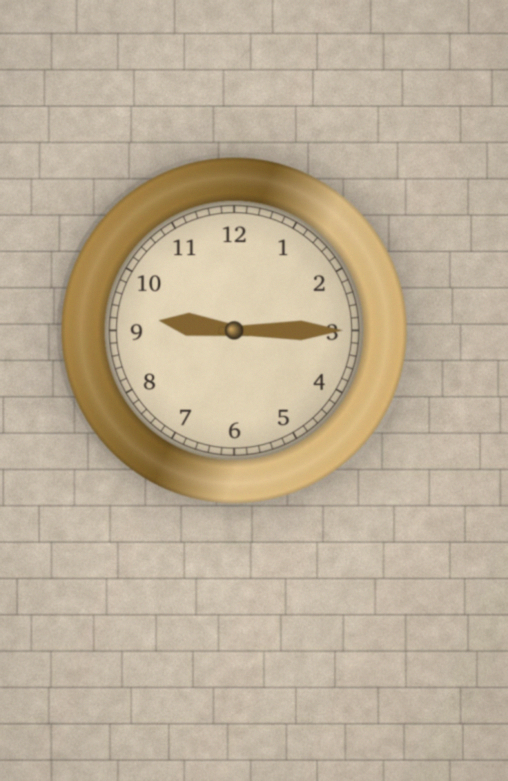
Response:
9.15
